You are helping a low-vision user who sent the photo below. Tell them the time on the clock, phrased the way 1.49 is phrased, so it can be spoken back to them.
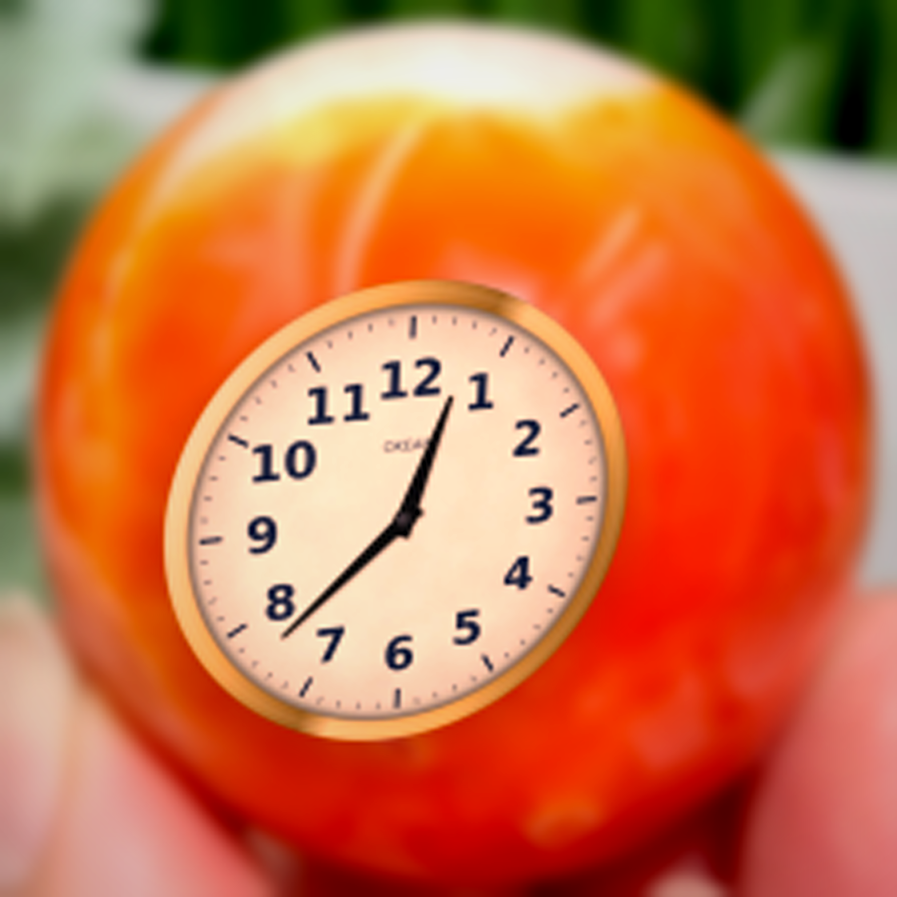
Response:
12.38
